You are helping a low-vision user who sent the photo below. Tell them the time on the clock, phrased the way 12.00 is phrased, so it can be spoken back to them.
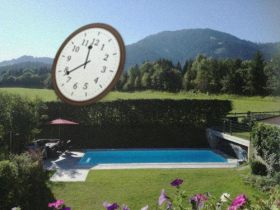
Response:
11.38
